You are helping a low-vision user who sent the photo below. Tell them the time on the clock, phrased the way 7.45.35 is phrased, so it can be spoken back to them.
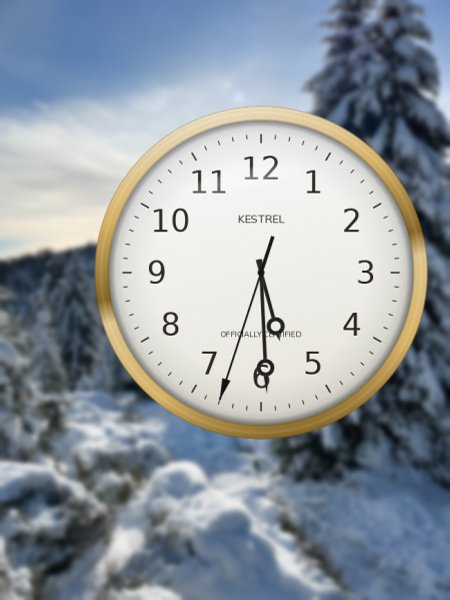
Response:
5.29.33
